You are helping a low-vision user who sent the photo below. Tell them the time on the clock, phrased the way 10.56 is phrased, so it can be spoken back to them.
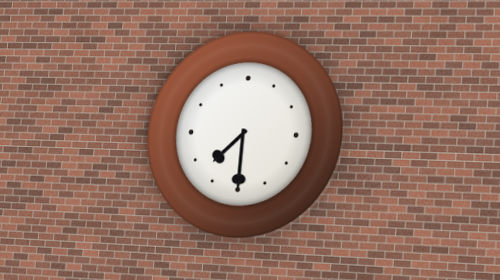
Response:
7.30
